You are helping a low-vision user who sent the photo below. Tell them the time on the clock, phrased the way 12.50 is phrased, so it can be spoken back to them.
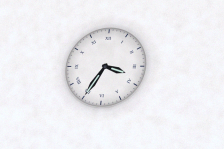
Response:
3.35
